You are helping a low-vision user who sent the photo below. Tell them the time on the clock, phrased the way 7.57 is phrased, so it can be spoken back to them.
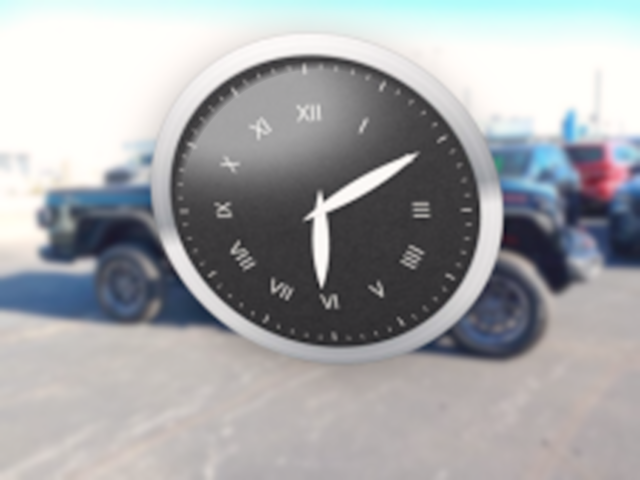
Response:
6.10
